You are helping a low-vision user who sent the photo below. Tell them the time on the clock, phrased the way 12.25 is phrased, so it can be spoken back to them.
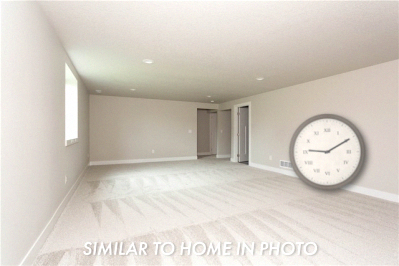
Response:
9.10
